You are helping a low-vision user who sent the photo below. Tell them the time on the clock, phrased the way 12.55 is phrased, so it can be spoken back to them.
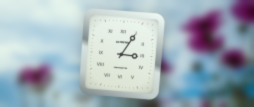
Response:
3.05
